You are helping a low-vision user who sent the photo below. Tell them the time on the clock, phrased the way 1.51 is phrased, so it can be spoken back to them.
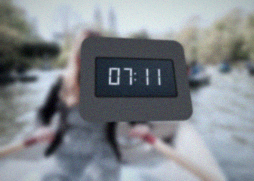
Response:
7.11
